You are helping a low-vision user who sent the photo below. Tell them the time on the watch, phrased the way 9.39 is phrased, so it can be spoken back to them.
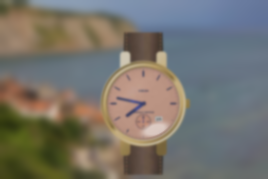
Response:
7.47
